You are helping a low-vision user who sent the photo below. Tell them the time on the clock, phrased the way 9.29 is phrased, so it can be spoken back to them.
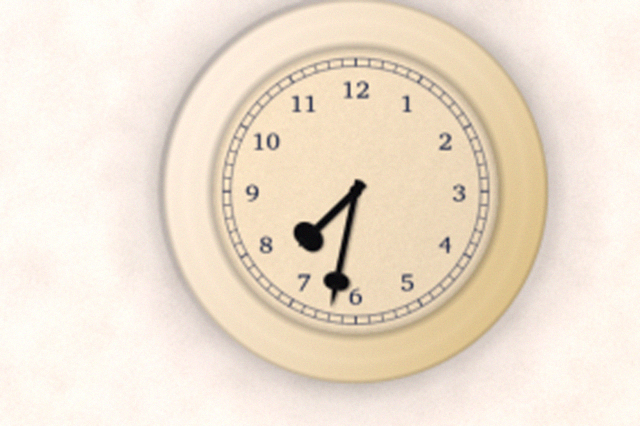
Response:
7.32
